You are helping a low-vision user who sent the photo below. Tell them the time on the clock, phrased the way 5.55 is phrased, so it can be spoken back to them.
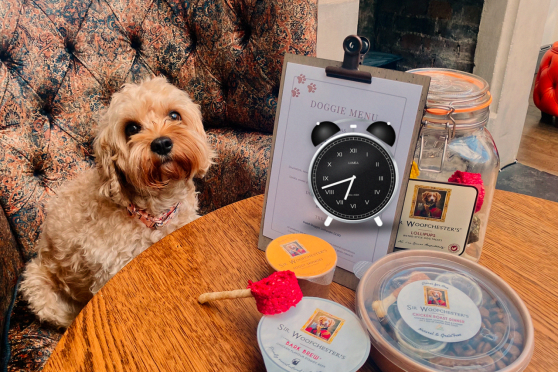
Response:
6.42
